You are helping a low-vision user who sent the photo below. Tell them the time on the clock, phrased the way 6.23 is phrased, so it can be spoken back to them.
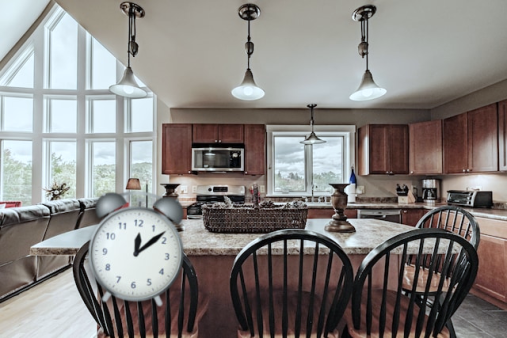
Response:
12.08
